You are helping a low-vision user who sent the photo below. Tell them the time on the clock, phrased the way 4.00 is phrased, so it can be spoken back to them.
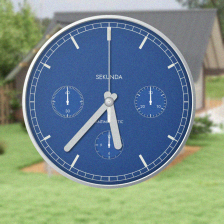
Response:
5.37
